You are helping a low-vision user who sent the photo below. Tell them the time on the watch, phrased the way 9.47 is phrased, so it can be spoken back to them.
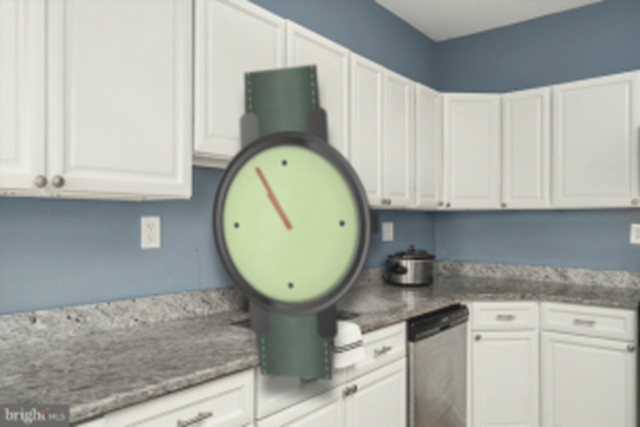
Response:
10.55
